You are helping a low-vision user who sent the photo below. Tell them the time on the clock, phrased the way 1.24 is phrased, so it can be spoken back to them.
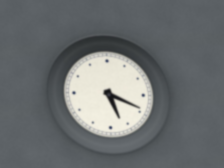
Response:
5.19
